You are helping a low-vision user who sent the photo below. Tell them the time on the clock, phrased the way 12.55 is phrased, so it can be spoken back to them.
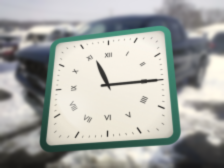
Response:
11.15
